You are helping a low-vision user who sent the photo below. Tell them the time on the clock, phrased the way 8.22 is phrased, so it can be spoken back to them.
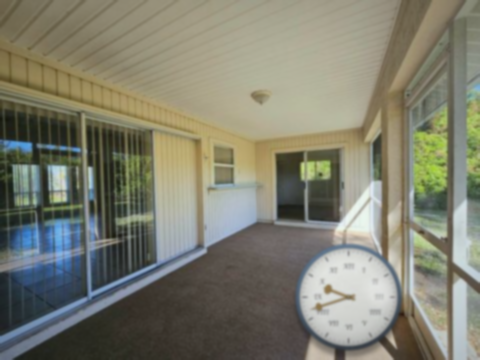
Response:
9.42
